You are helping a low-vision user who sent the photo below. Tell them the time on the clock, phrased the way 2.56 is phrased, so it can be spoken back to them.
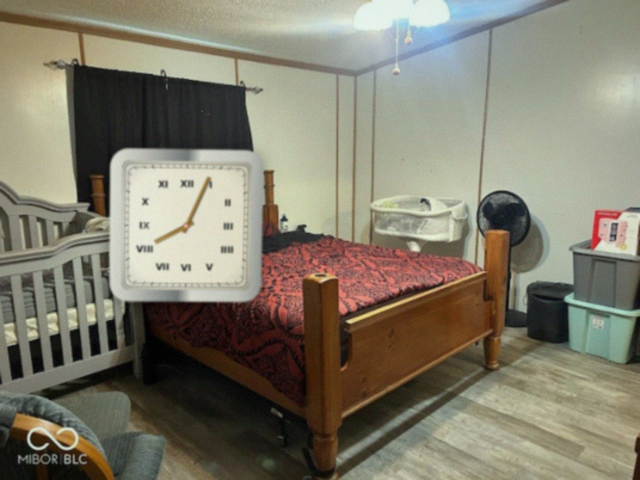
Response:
8.04
